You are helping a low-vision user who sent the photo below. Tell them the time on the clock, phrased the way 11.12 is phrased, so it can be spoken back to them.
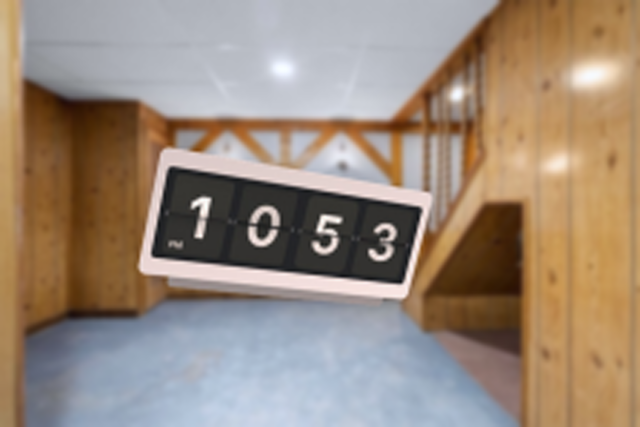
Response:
10.53
